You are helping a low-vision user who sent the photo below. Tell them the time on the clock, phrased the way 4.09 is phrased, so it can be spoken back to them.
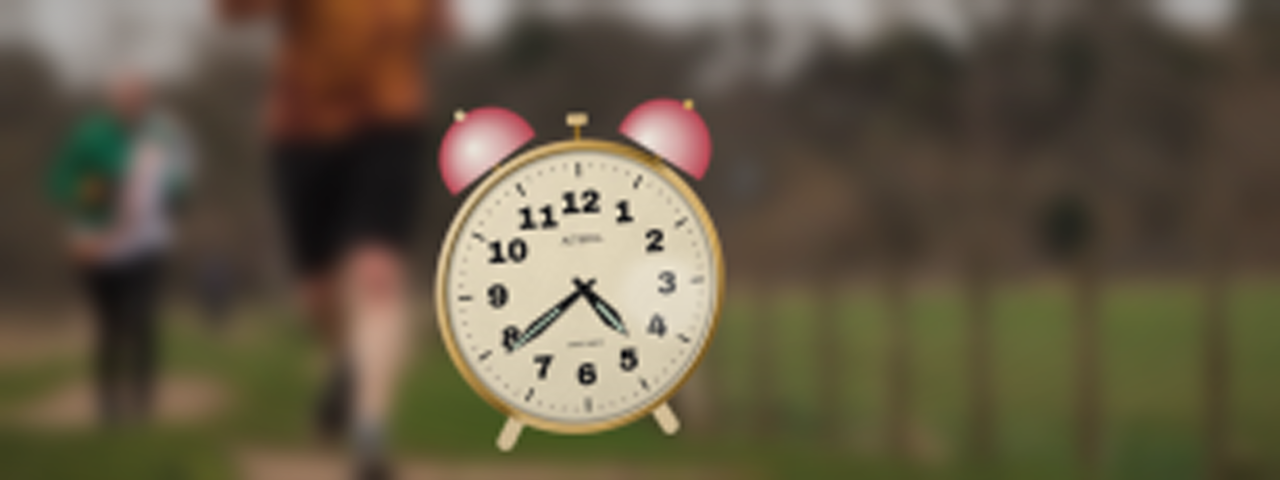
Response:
4.39
